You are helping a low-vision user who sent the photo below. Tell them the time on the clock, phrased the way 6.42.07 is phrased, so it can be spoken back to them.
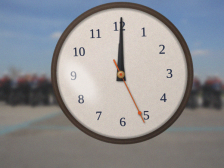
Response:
12.00.26
